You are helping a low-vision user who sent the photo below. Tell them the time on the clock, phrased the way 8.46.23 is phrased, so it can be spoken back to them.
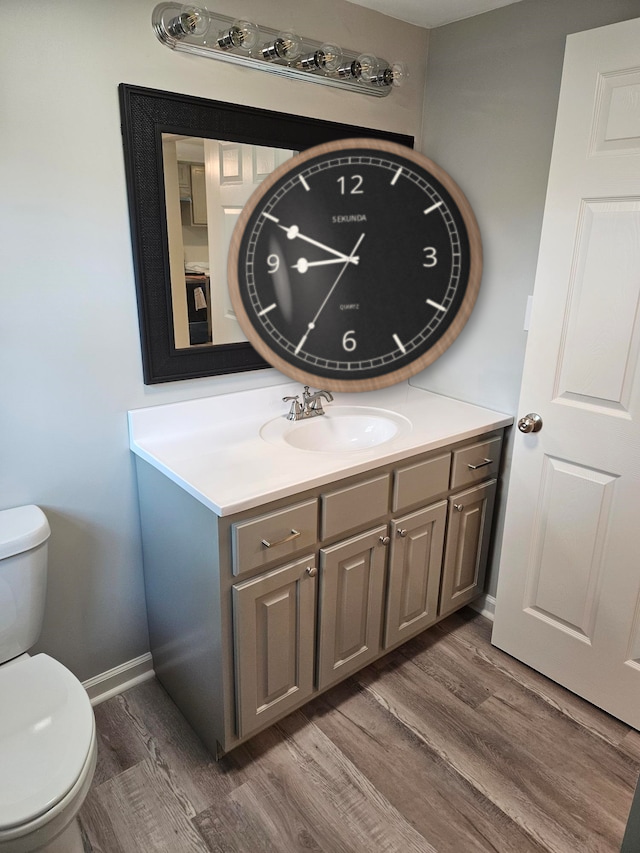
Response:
8.49.35
